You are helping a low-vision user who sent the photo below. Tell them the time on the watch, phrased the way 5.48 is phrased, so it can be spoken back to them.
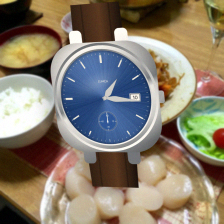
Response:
1.16
